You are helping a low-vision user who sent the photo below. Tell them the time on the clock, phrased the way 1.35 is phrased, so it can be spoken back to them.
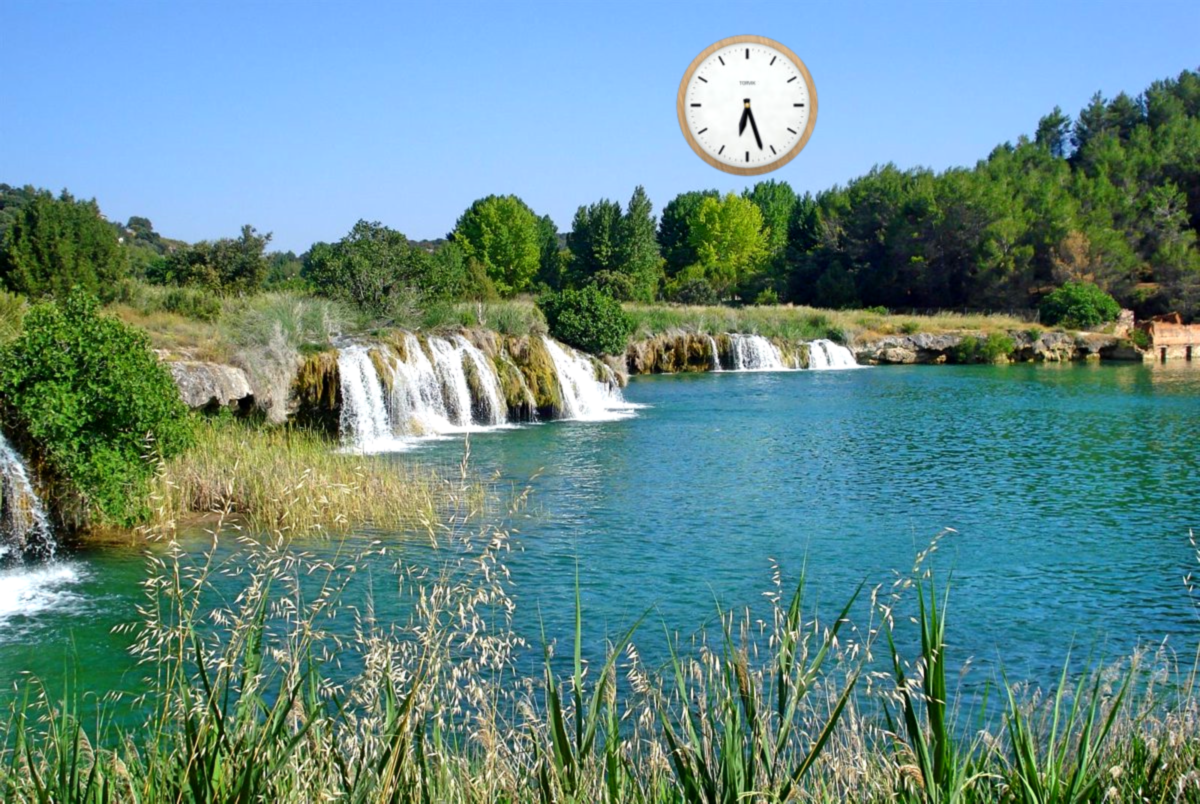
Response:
6.27
